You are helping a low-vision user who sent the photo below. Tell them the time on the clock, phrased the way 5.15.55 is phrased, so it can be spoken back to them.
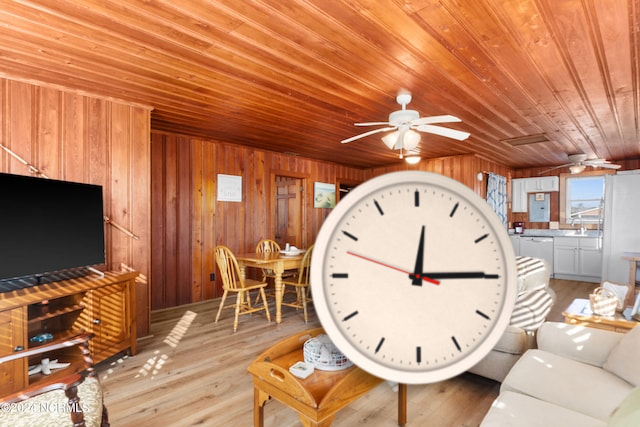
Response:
12.14.48
